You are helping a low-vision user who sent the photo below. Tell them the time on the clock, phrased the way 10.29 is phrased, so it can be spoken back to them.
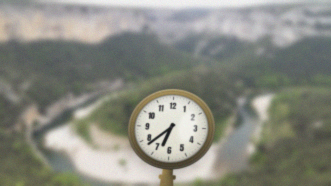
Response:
6.38
